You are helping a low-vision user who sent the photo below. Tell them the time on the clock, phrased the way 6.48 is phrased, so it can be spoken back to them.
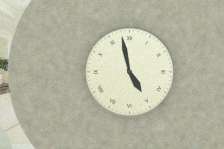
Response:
4.58
